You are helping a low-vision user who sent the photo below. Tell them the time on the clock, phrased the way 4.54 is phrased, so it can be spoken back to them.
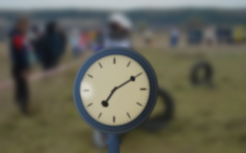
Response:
7.10
